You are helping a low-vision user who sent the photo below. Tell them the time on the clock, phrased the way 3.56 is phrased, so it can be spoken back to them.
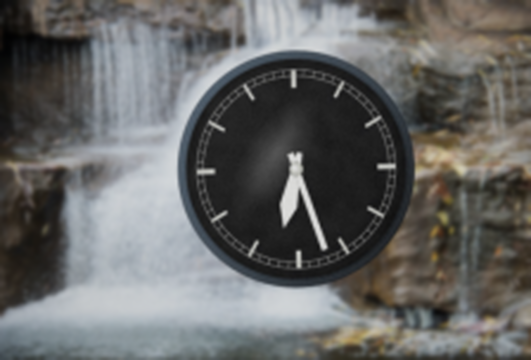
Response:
6.27
